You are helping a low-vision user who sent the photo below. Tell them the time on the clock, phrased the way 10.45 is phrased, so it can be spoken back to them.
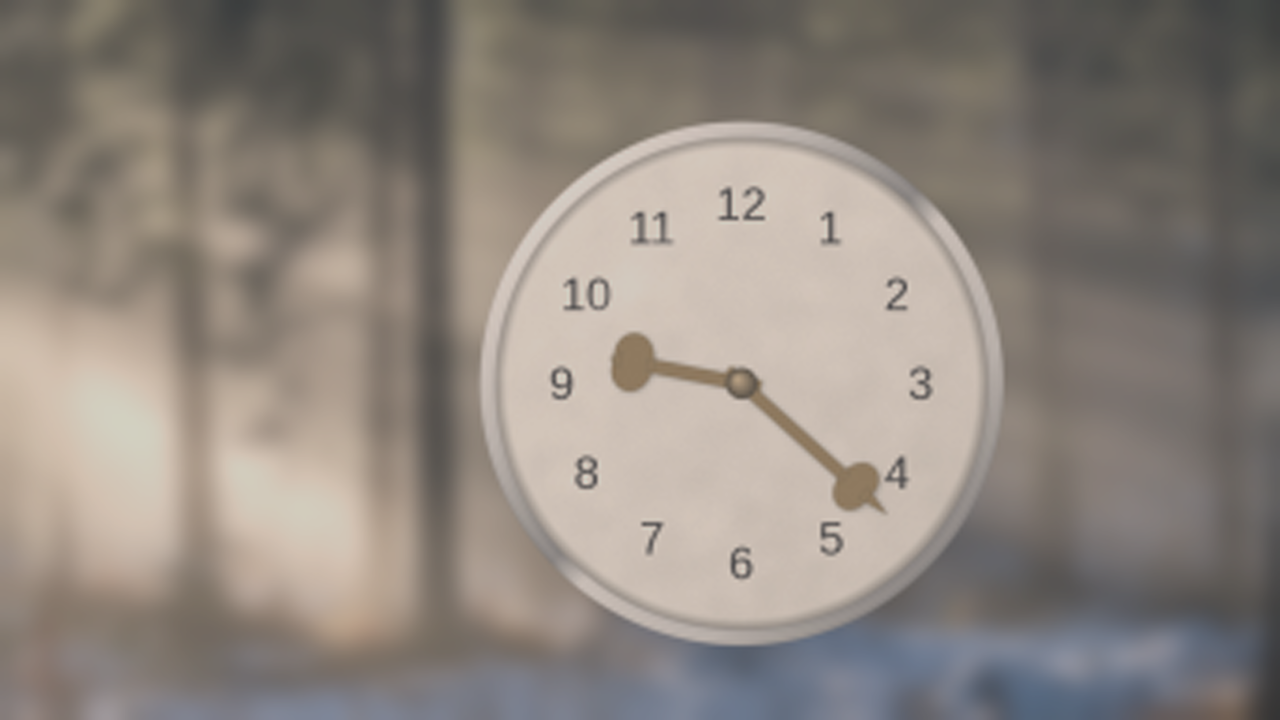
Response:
9.22
